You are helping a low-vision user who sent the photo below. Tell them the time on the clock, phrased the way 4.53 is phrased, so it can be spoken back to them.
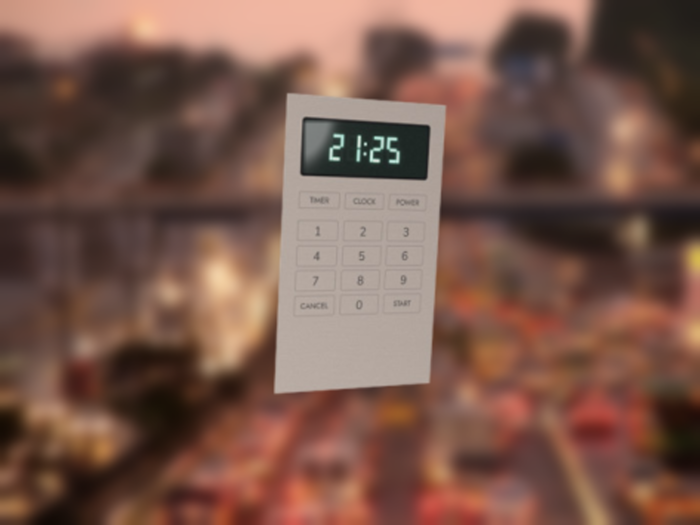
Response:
21.25
